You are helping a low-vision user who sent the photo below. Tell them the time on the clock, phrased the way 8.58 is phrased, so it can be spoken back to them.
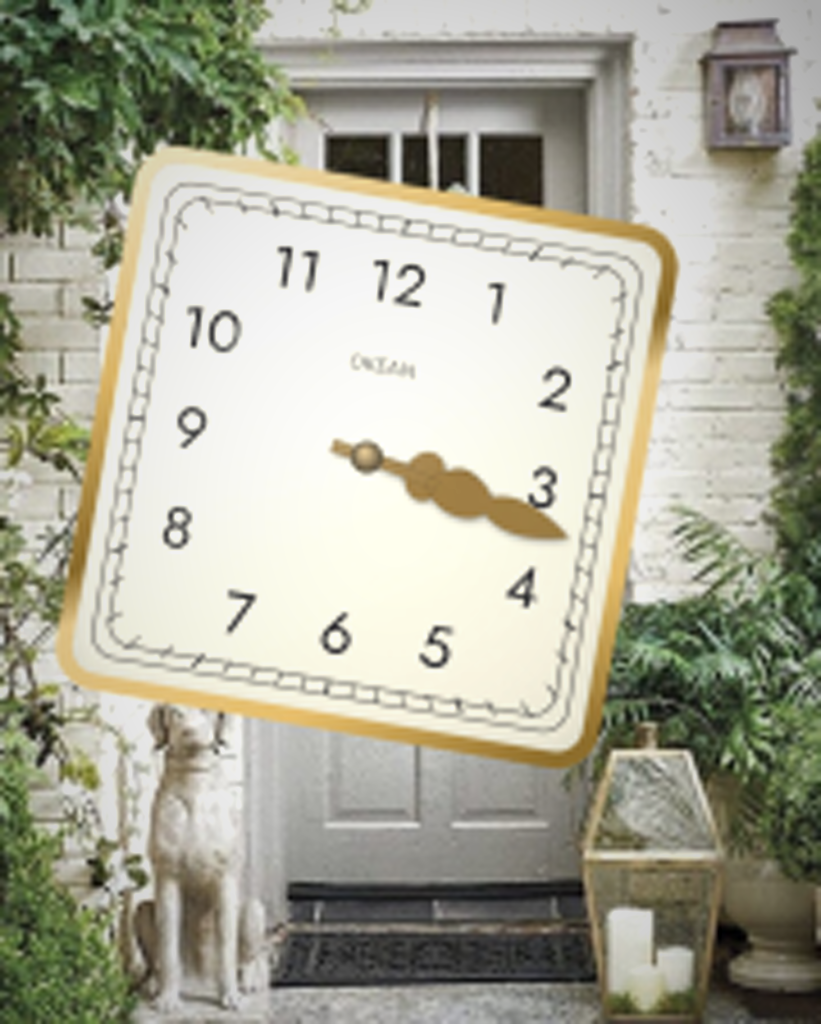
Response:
3.17
